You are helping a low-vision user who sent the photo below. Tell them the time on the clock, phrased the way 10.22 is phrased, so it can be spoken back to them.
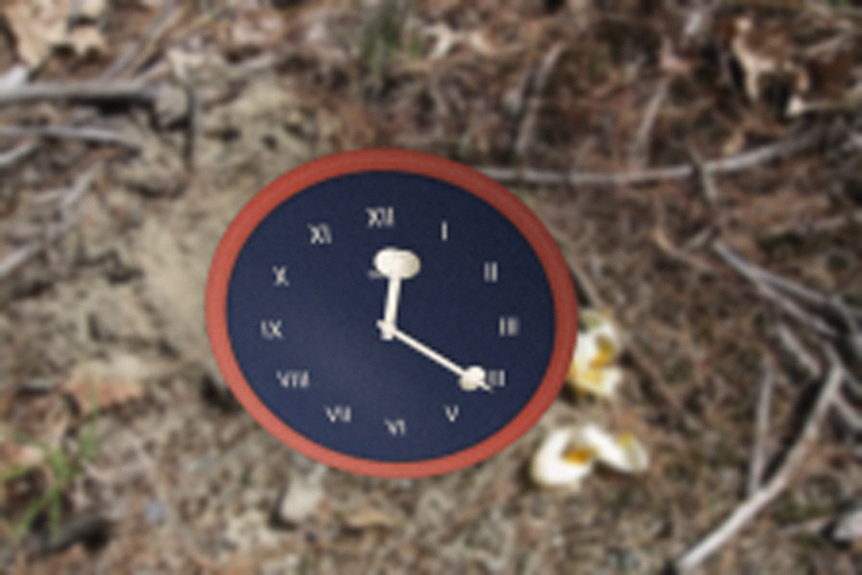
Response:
12.21
